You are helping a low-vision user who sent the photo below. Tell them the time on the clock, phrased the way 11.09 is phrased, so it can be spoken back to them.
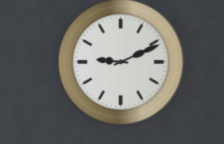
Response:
9.11
